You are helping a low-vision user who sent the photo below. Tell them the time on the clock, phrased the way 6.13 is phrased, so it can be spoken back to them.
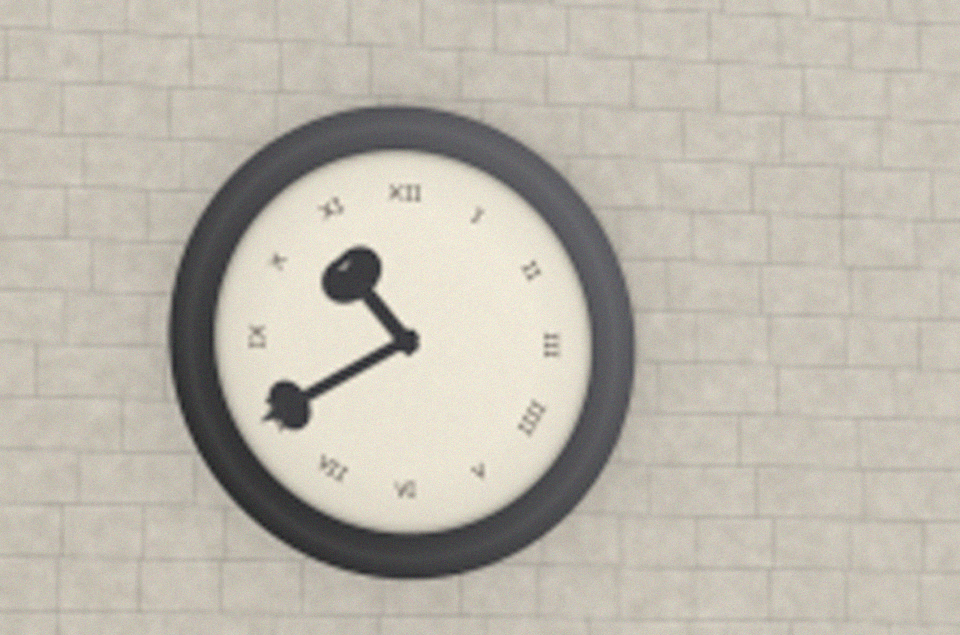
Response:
10.40
